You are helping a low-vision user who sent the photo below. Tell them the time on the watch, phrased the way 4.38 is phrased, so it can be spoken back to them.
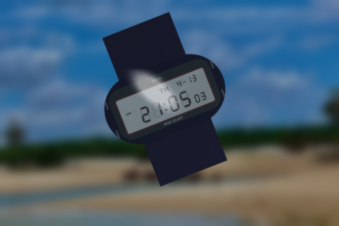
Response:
21.05
